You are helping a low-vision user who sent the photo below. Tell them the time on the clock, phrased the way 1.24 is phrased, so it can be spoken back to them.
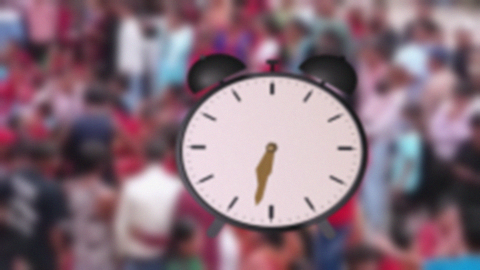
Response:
6.32
